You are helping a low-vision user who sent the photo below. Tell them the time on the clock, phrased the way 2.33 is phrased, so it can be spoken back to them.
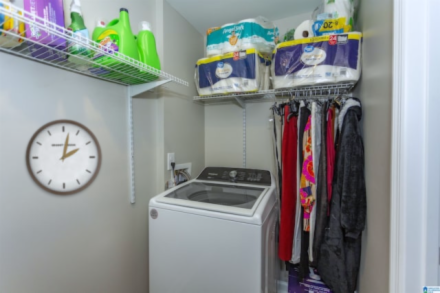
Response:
2.02
